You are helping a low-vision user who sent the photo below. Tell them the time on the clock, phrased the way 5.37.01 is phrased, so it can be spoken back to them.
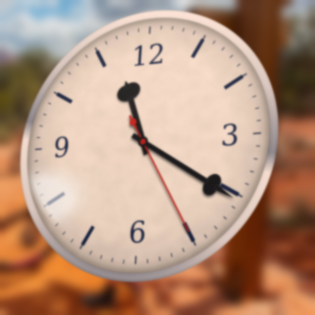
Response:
11.20.25
